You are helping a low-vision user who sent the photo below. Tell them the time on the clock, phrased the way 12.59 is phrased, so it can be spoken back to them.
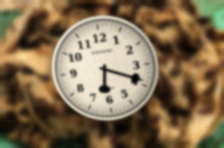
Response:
6.19
